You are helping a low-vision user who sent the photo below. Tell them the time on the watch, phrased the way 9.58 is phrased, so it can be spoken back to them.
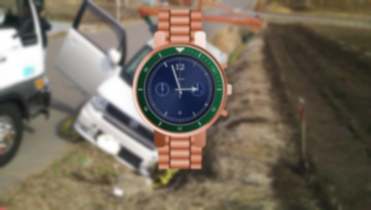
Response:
2.57
